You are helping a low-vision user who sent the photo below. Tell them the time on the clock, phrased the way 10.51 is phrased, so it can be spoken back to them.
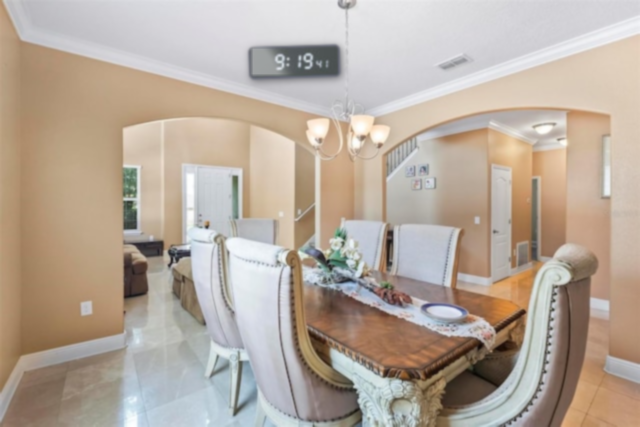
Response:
9.19
